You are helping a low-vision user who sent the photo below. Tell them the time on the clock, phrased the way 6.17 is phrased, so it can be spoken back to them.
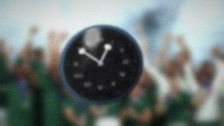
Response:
12.51
